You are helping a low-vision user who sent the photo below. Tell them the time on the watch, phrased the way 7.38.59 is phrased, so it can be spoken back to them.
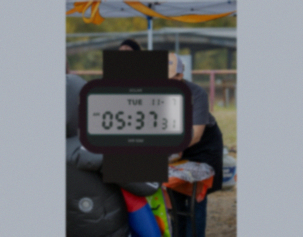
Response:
5.37.31
